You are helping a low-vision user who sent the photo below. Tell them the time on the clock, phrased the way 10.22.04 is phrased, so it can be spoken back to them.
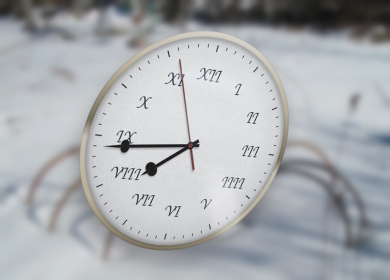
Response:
7.43.56
